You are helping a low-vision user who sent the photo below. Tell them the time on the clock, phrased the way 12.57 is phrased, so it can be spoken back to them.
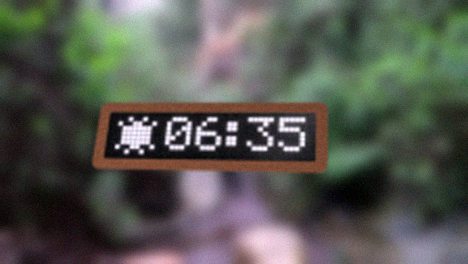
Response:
6.35
